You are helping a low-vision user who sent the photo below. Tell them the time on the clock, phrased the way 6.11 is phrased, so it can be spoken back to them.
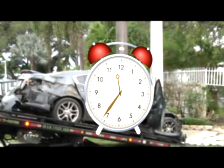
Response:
11.36
